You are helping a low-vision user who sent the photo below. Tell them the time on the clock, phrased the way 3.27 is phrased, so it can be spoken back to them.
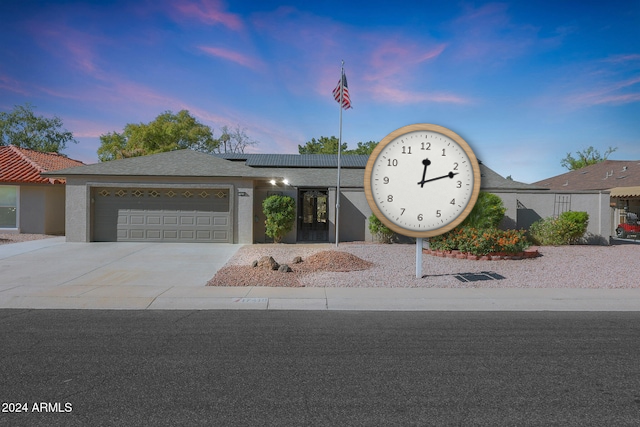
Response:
12.12
